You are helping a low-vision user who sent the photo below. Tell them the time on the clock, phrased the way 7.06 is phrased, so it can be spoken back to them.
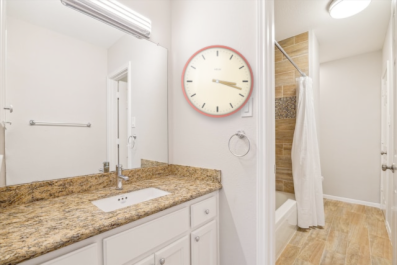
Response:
3.18
